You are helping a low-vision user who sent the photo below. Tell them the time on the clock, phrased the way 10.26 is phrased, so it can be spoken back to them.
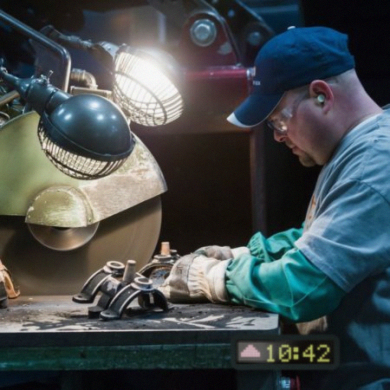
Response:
10.42
